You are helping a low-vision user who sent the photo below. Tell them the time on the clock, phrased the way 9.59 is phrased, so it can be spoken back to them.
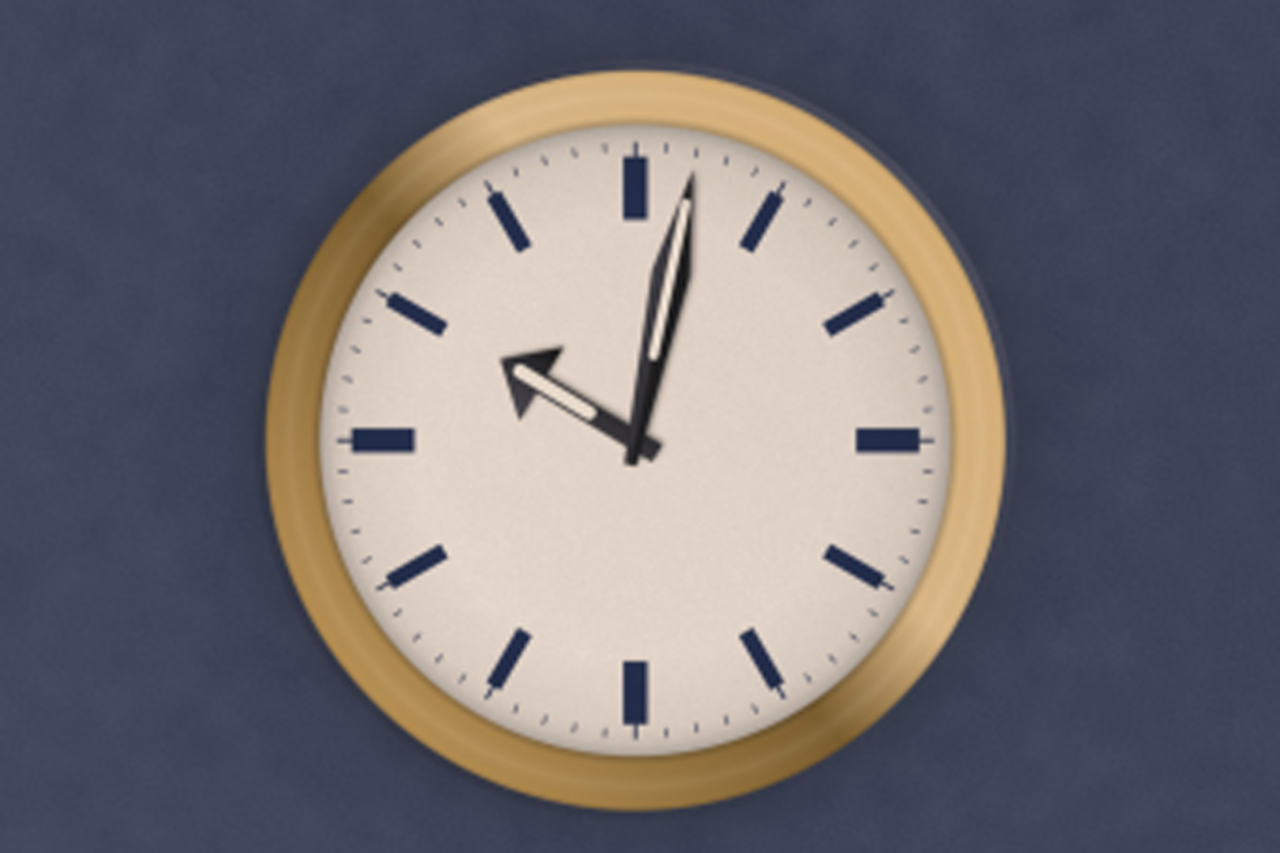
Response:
10.02
